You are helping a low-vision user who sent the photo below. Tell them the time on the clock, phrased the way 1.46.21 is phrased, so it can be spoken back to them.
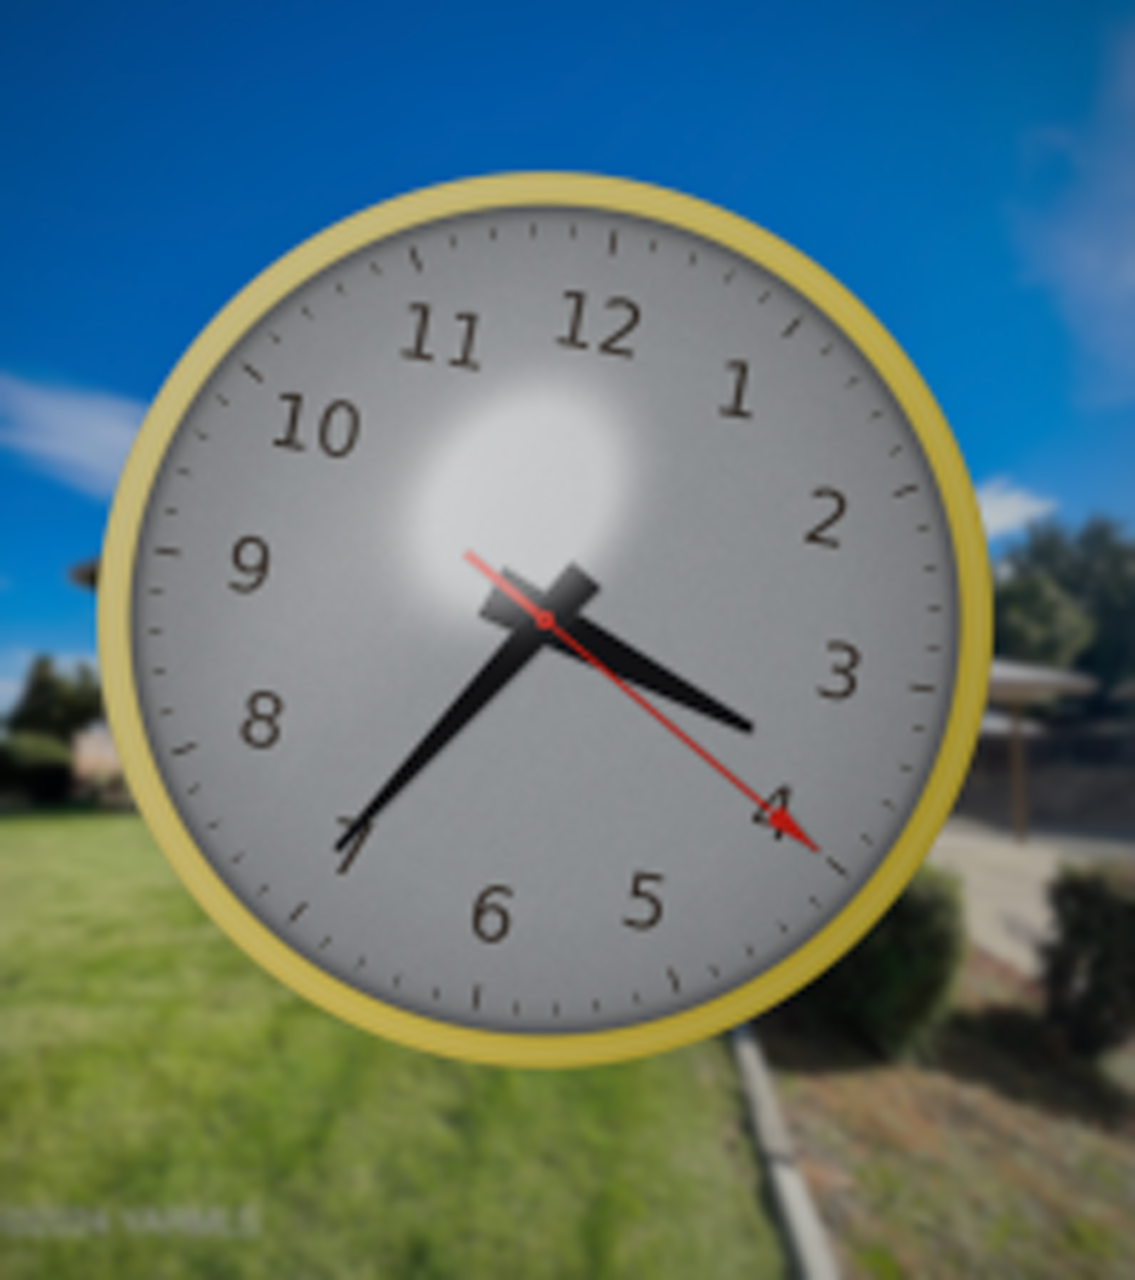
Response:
3.35.20
